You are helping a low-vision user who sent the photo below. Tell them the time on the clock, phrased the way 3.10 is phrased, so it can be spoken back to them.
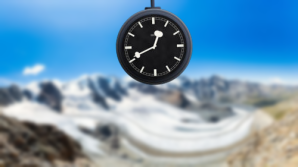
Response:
12.41
